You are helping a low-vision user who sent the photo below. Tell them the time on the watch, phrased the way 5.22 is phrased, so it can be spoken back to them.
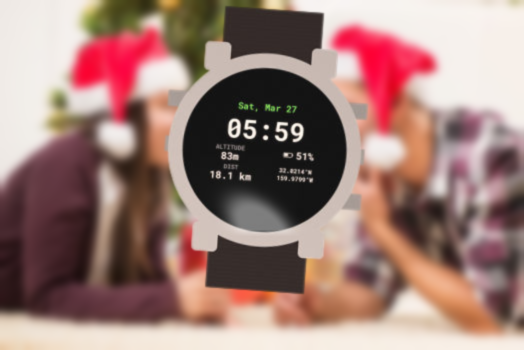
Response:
5.59
